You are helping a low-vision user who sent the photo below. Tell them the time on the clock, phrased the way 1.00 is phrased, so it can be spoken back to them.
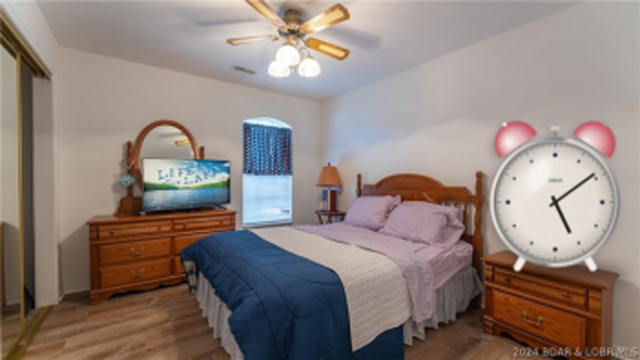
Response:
5.09
